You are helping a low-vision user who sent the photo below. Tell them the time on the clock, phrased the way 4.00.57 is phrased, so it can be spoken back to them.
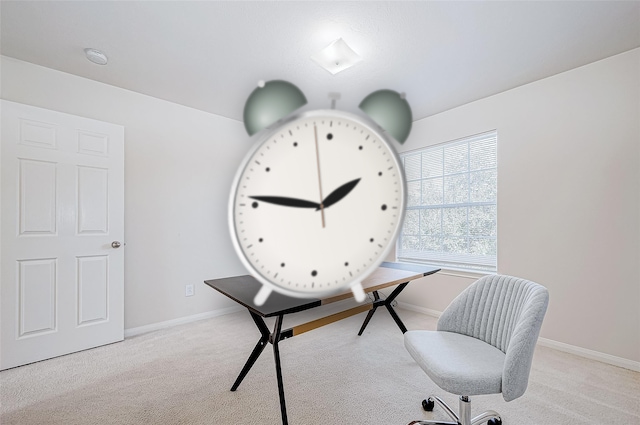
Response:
1.45.58
